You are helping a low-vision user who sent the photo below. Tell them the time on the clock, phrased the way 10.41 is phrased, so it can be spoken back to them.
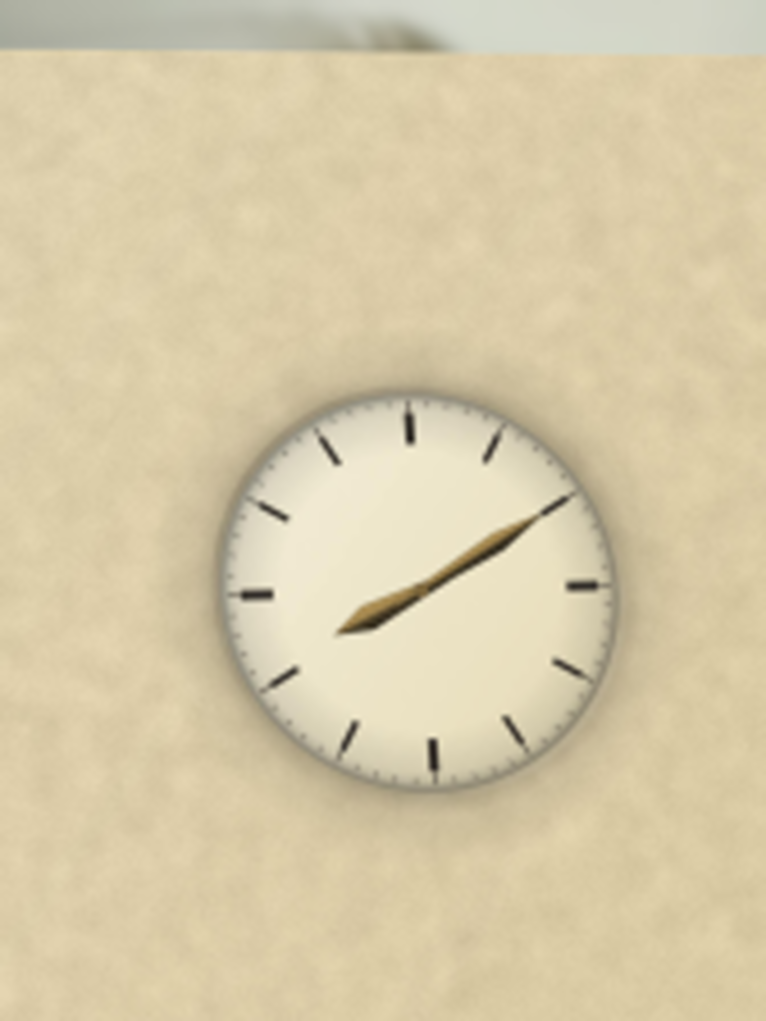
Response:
8.10
